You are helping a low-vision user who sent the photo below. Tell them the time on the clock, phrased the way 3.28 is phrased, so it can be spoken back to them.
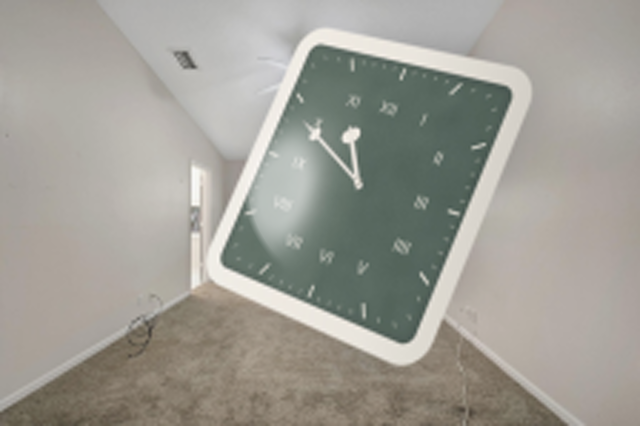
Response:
10.49
